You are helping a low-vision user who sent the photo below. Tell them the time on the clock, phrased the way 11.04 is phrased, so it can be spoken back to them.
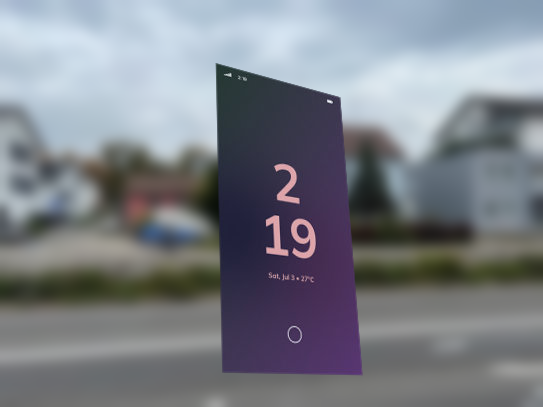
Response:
2.19
